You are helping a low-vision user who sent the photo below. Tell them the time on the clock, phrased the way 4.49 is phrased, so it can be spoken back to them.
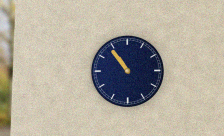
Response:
10.54
